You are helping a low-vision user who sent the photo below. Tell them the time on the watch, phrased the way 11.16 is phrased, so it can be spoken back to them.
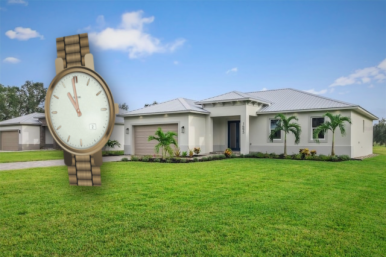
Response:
10.59
